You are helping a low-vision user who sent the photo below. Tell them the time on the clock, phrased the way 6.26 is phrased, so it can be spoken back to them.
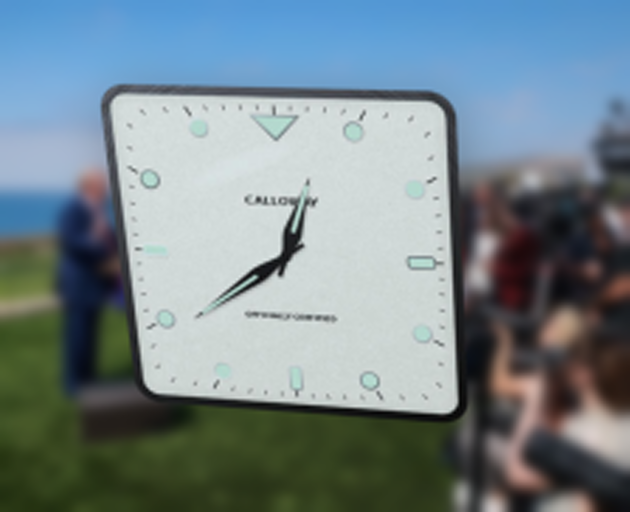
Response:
12.39
